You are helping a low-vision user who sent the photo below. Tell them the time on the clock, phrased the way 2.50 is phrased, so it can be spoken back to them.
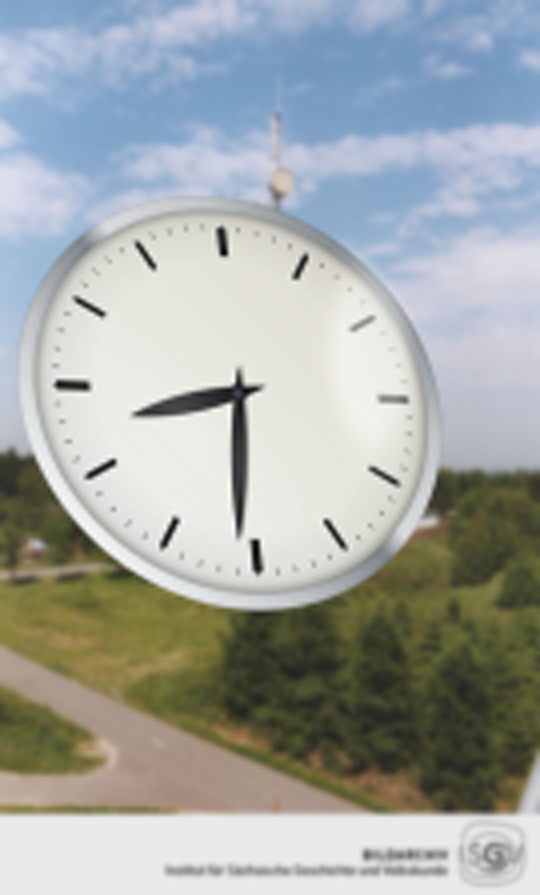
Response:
8.31
